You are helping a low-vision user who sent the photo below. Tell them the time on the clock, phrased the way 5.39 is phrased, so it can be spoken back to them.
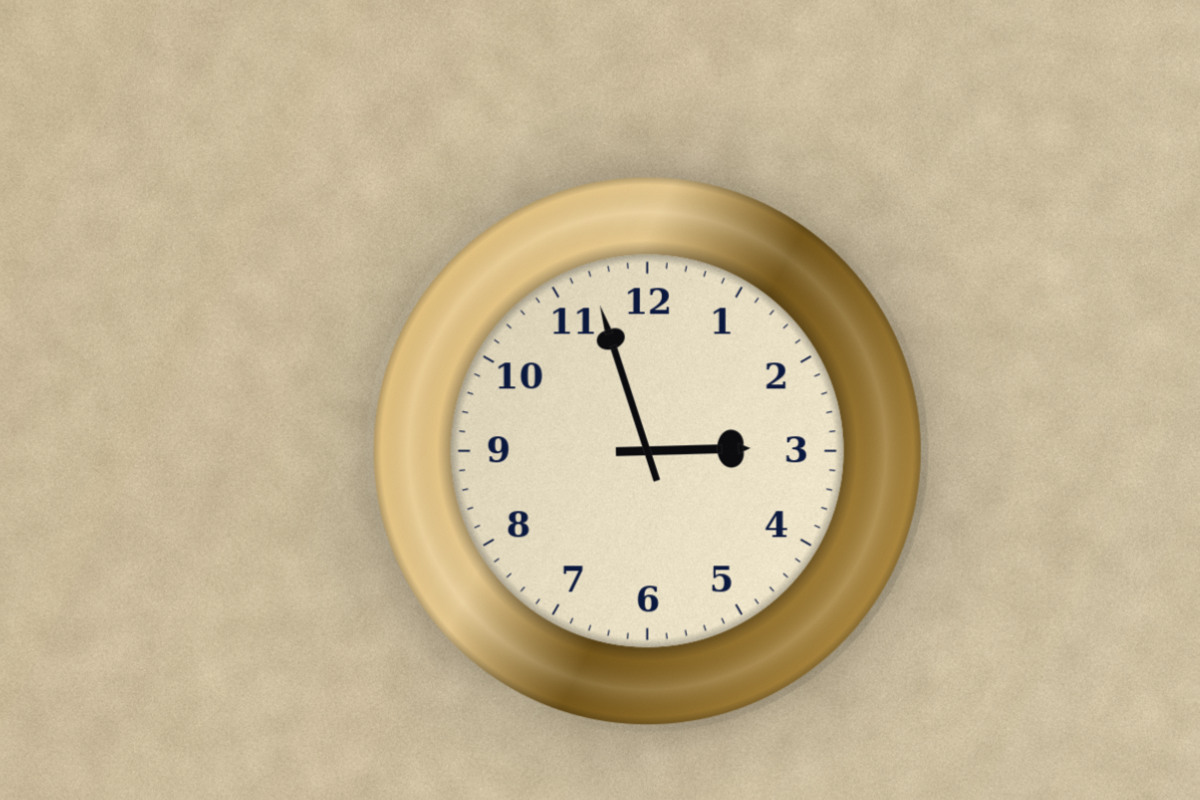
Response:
2.57
